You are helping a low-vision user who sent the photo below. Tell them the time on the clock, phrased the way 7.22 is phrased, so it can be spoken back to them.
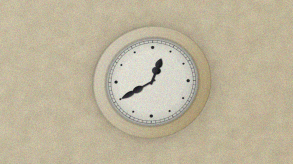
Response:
12.40
